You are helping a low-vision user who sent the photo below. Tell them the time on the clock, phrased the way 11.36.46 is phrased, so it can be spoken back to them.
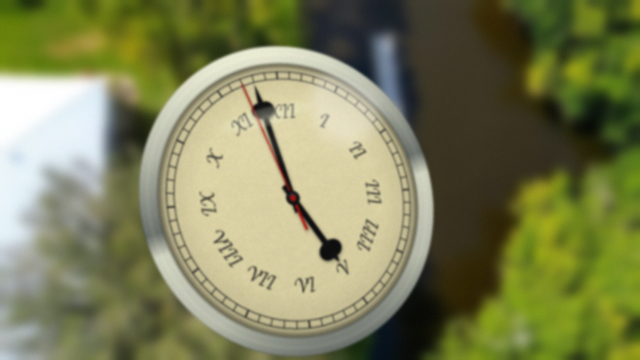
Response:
4.57.57
